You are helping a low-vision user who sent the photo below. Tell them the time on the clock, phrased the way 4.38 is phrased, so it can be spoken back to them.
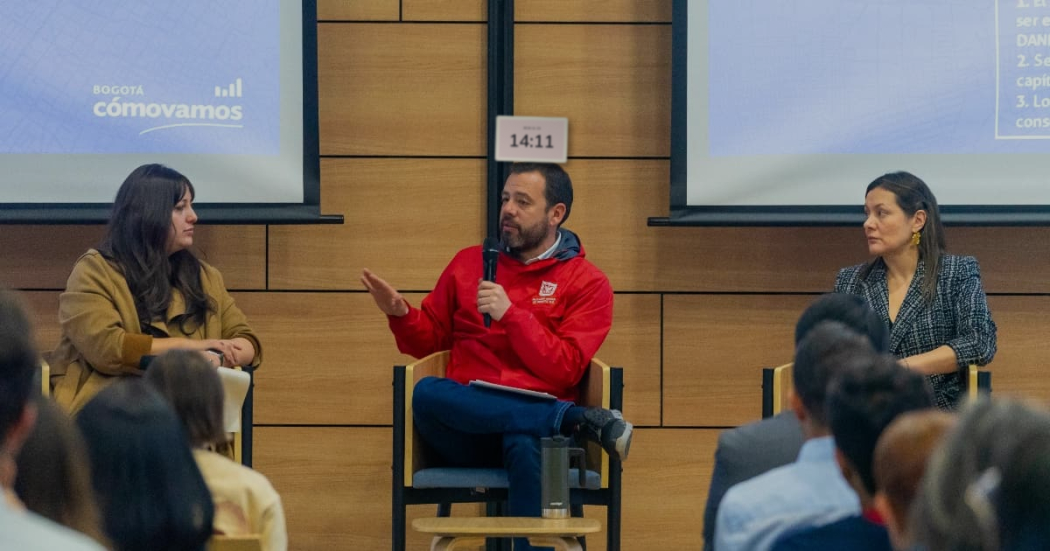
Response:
14.11
